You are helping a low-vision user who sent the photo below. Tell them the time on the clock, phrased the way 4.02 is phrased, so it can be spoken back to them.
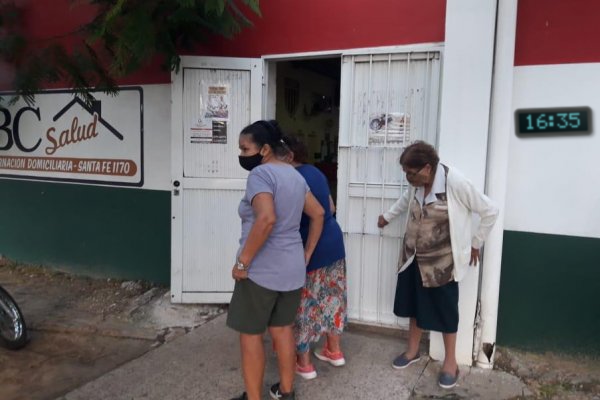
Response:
16.35
